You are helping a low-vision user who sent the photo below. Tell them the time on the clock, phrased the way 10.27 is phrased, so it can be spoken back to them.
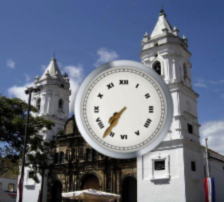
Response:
7.36
